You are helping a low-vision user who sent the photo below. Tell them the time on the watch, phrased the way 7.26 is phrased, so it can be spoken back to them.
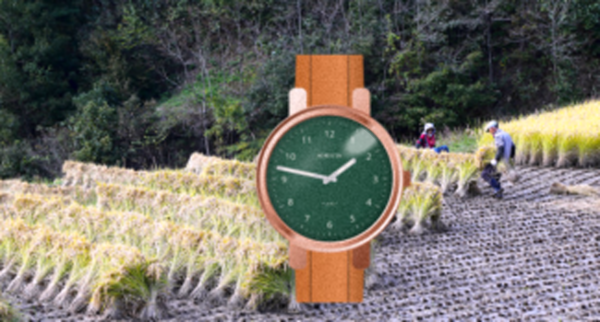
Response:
1.47
